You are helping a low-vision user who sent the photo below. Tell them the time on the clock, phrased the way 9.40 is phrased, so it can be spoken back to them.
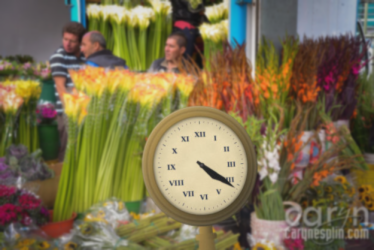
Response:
4.21
